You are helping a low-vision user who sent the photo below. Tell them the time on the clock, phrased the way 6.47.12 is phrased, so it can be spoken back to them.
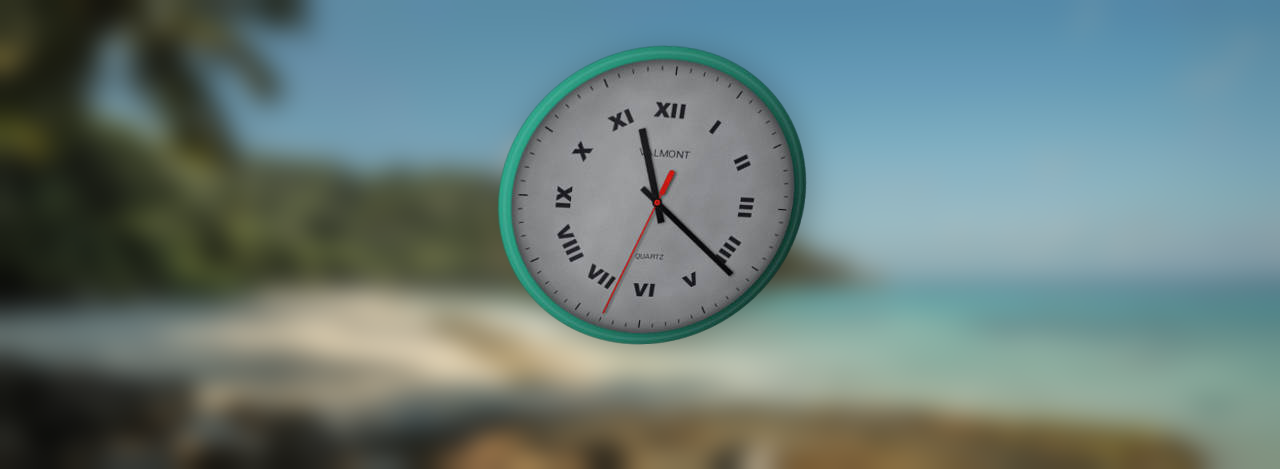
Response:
11.21.33
